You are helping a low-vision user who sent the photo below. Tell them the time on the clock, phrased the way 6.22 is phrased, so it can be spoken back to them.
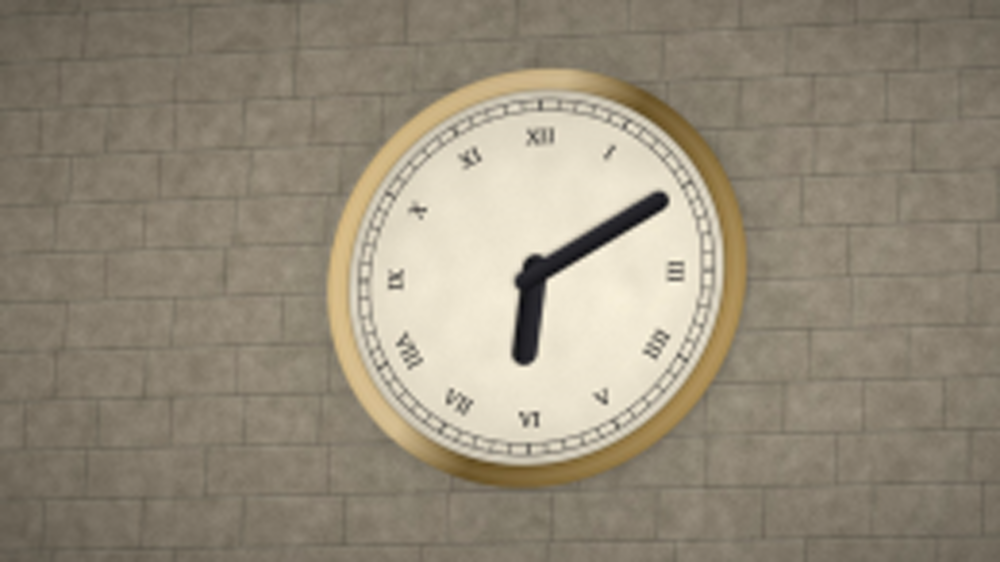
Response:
6.10
